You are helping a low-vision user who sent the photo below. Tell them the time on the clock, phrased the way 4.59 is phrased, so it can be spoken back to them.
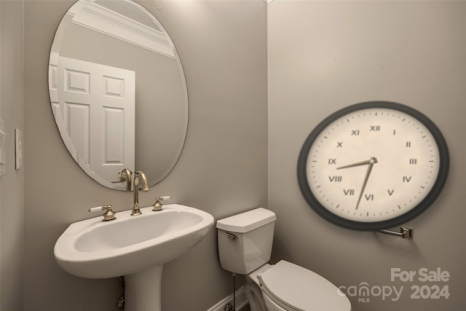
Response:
8.32
